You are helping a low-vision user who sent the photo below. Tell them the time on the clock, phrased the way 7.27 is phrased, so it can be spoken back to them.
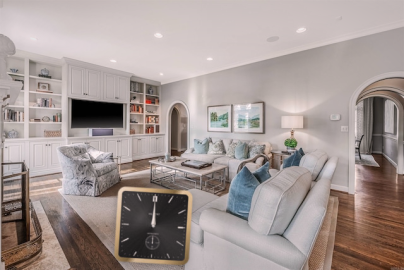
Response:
12.00
